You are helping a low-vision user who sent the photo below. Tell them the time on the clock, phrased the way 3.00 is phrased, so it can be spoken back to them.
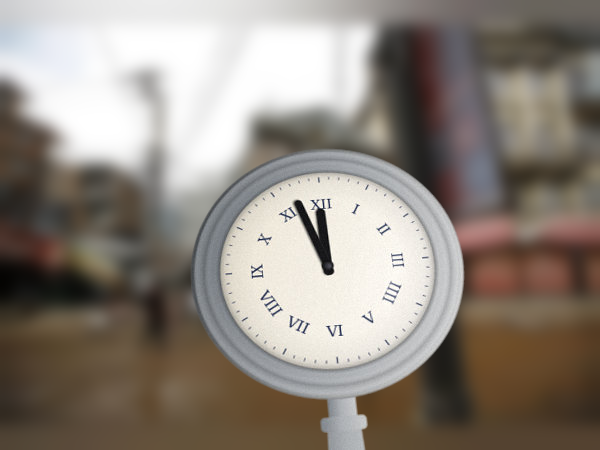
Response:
11.57
